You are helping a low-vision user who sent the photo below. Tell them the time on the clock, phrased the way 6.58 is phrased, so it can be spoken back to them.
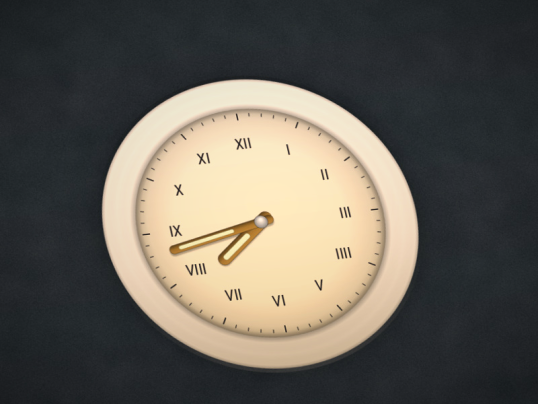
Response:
7.43
